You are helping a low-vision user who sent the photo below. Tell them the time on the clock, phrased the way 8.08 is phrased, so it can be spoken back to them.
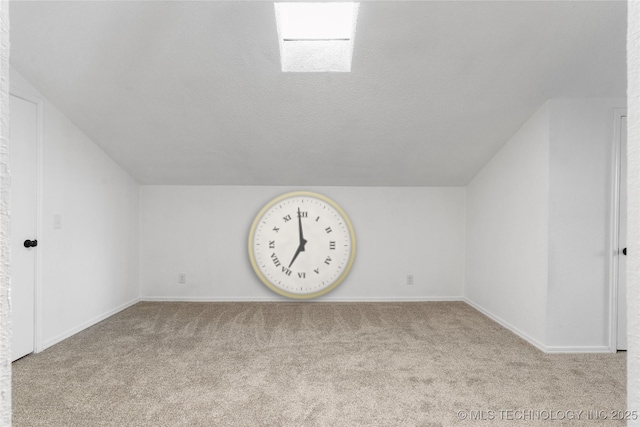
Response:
6.59
